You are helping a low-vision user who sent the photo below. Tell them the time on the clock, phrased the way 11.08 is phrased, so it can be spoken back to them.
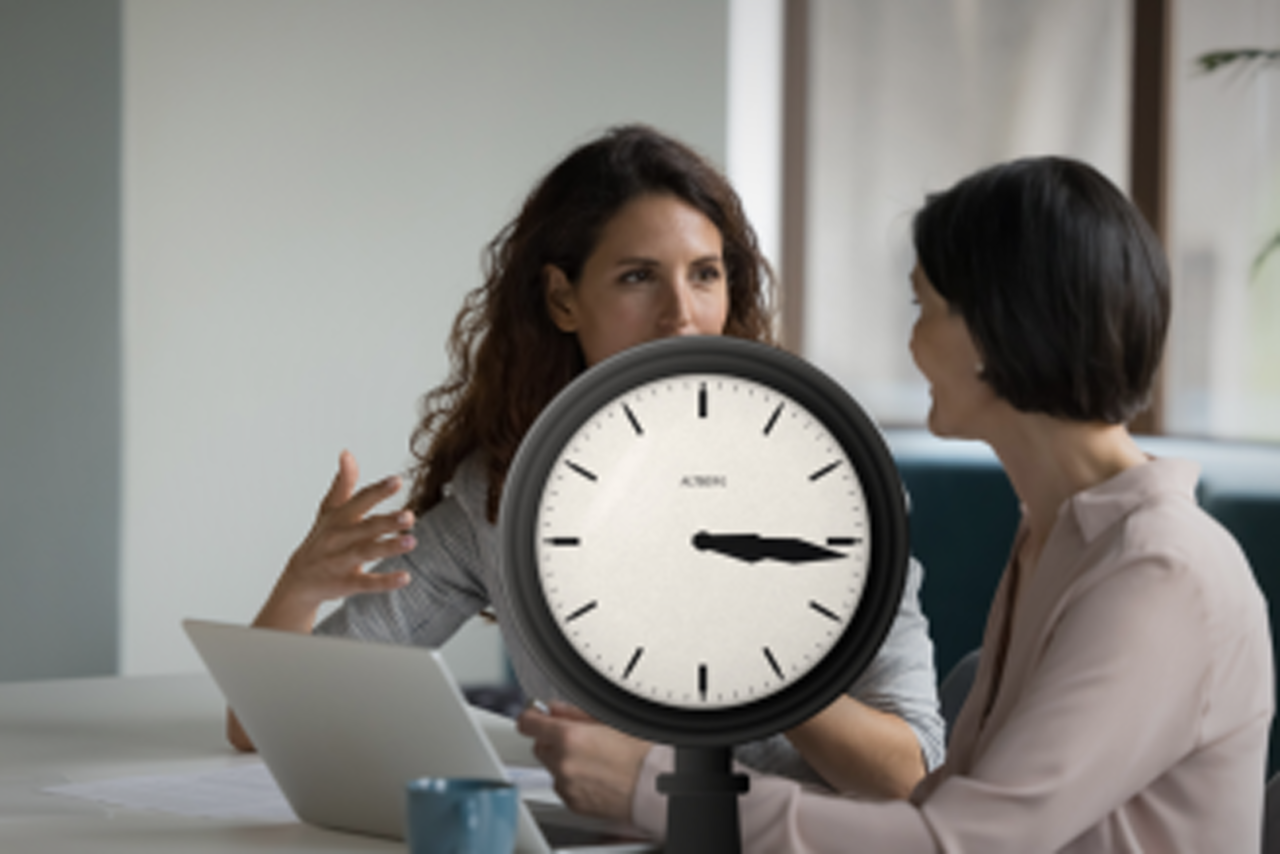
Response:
3.16
